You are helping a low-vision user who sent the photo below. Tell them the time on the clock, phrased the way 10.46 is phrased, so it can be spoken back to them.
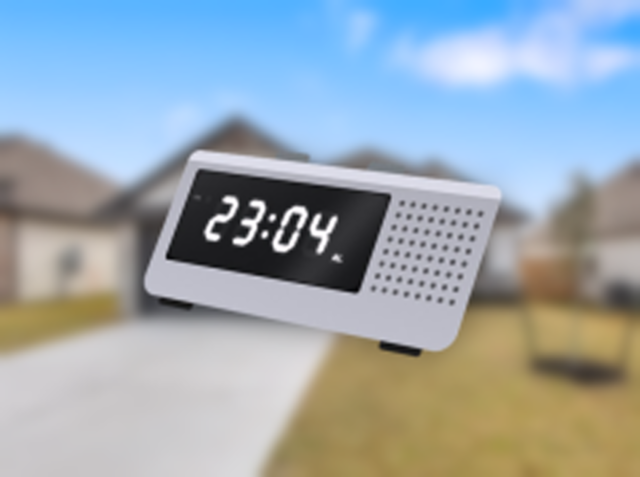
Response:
23.04
